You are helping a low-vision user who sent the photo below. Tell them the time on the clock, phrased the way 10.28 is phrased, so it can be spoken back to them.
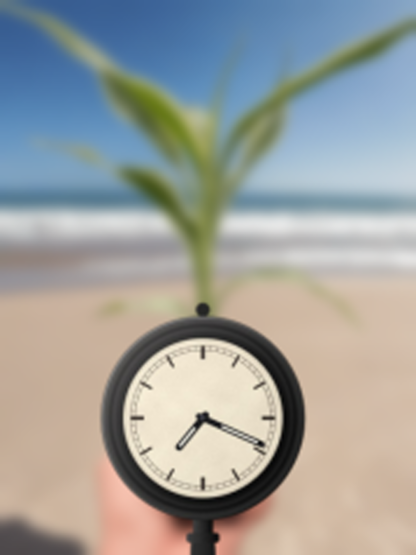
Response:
7.19
